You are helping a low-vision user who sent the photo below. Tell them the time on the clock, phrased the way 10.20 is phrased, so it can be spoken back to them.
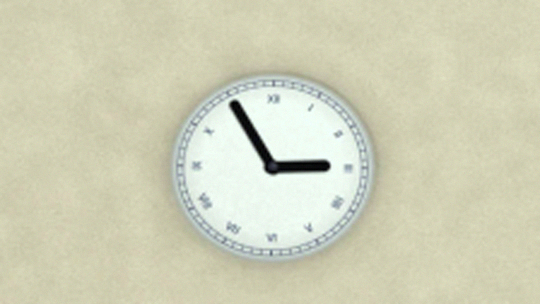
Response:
2.55
